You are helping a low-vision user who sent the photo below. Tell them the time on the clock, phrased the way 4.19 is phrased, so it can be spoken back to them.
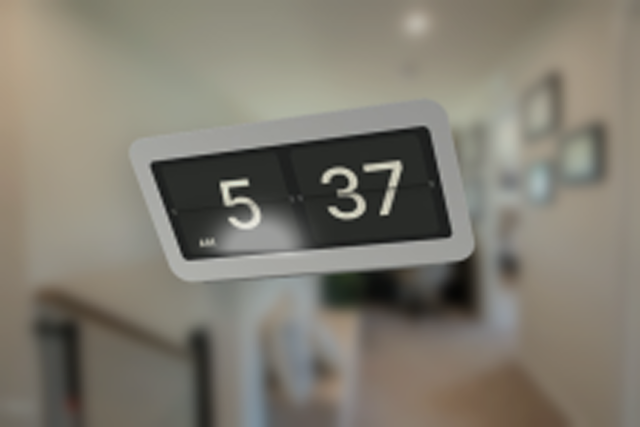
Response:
5.37
